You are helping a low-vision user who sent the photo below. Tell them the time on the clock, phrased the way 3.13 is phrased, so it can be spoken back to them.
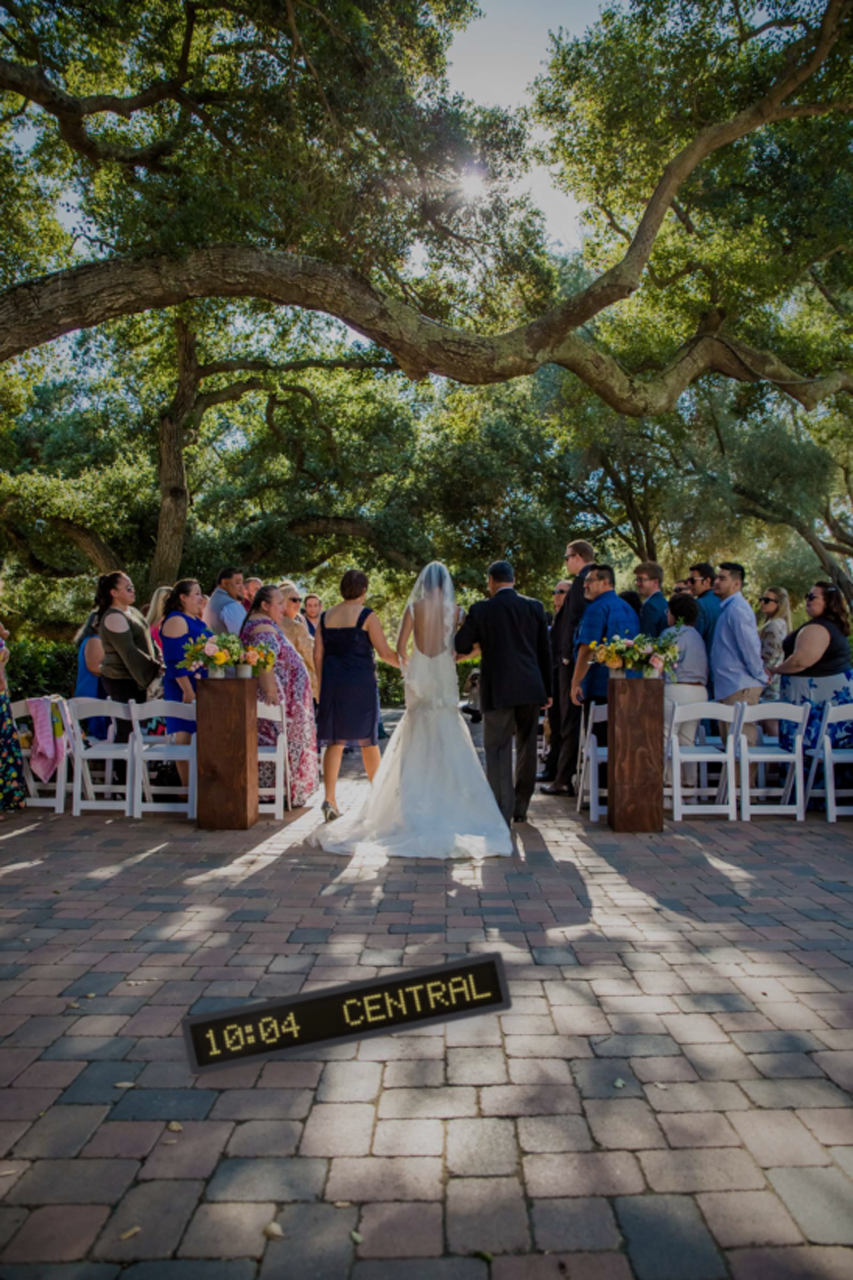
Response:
10.04
